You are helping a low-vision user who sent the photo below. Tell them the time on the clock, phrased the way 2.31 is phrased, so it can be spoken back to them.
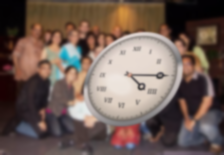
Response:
4.15
